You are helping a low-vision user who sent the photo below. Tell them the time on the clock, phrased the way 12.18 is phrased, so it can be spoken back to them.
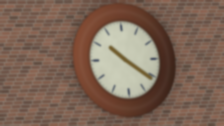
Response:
10.21
